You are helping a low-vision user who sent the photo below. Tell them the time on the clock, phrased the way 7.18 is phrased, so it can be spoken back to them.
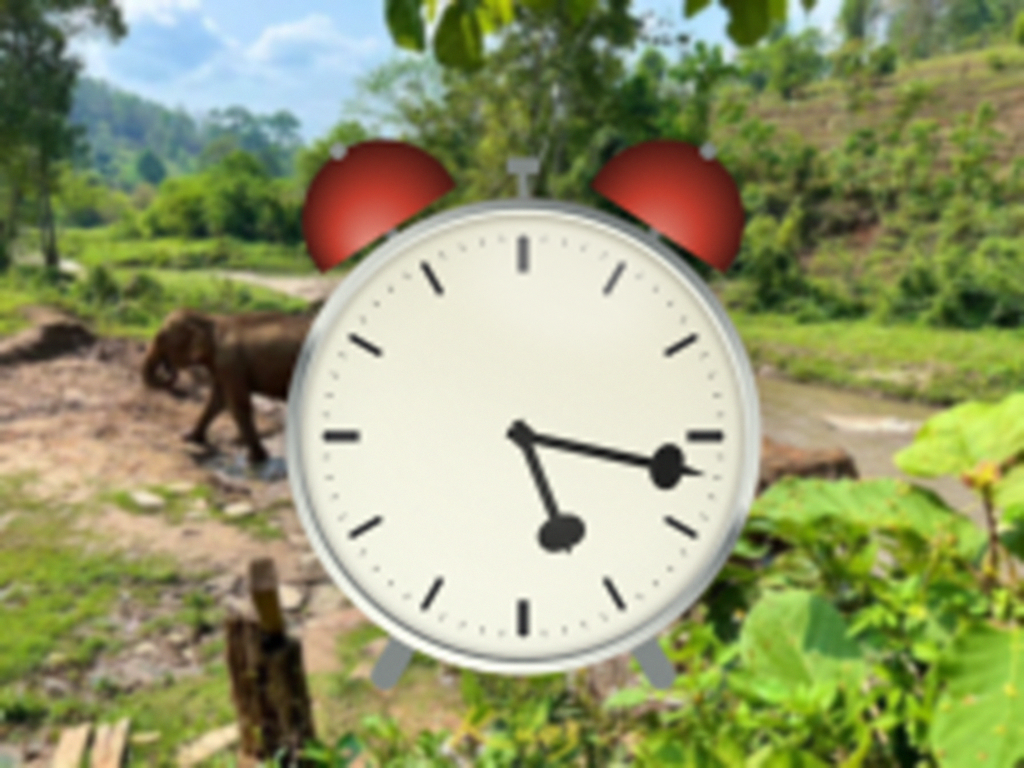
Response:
5.17
